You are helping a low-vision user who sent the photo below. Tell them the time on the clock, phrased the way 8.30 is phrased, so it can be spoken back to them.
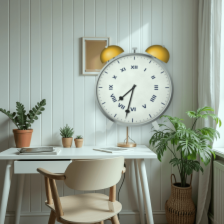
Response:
7.32
